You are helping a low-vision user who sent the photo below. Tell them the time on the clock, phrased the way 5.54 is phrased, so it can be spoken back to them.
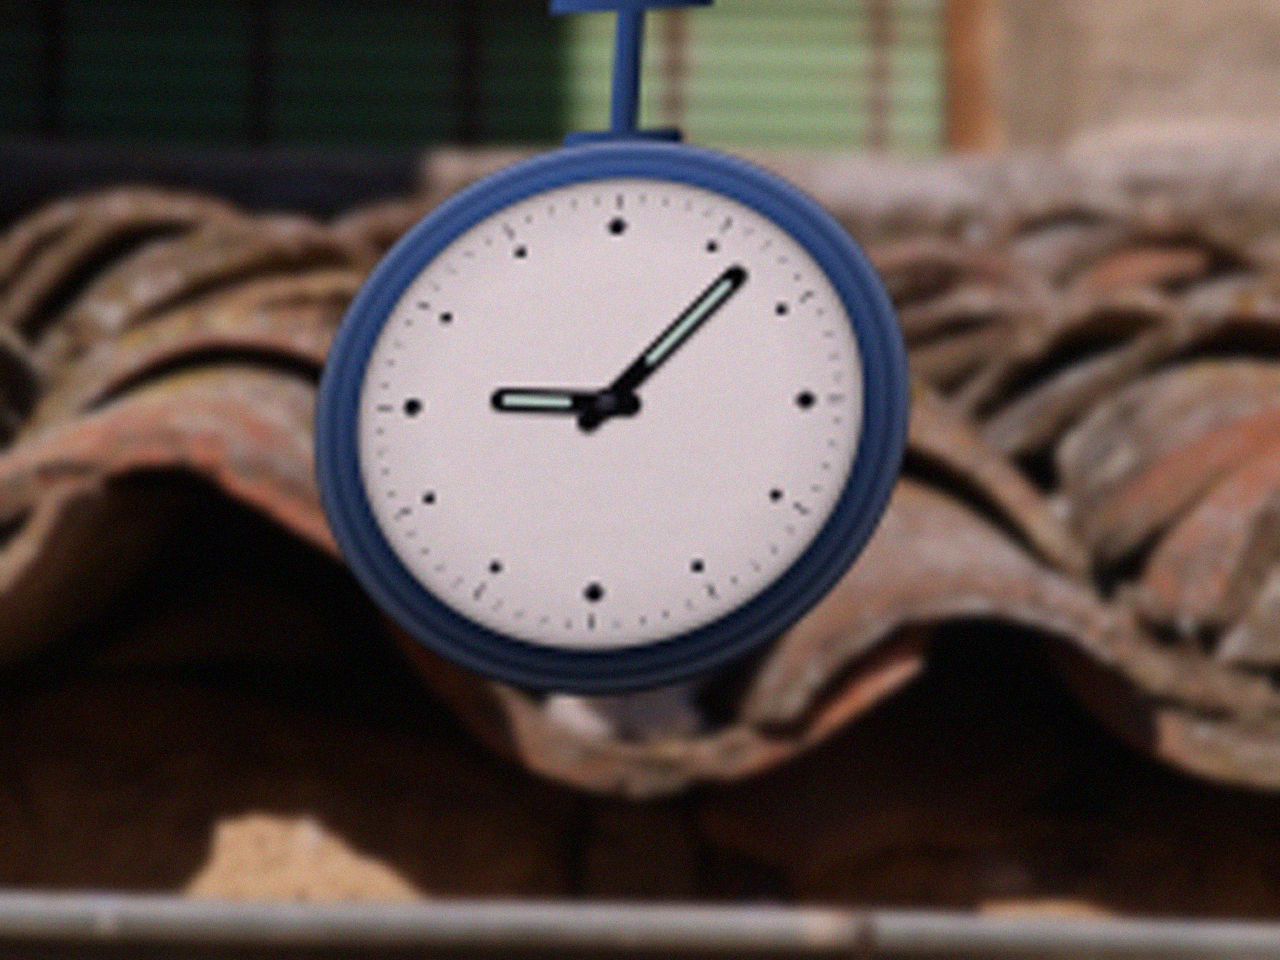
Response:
9.07
